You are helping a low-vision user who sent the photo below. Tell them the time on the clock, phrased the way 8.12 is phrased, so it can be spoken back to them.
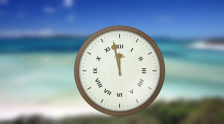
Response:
11.58
